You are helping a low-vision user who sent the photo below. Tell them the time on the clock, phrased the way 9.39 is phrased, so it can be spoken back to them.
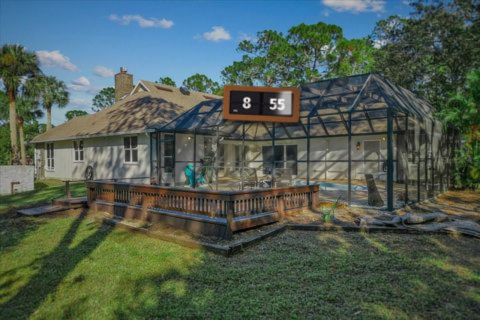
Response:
8.55
